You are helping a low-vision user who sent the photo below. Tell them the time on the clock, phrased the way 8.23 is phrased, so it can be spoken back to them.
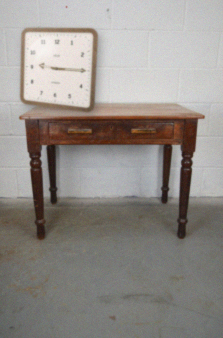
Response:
9.15
